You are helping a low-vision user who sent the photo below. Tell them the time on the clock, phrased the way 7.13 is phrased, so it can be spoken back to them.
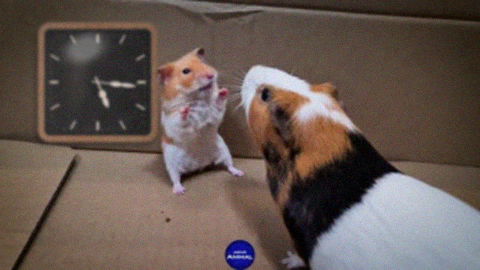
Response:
5.16
